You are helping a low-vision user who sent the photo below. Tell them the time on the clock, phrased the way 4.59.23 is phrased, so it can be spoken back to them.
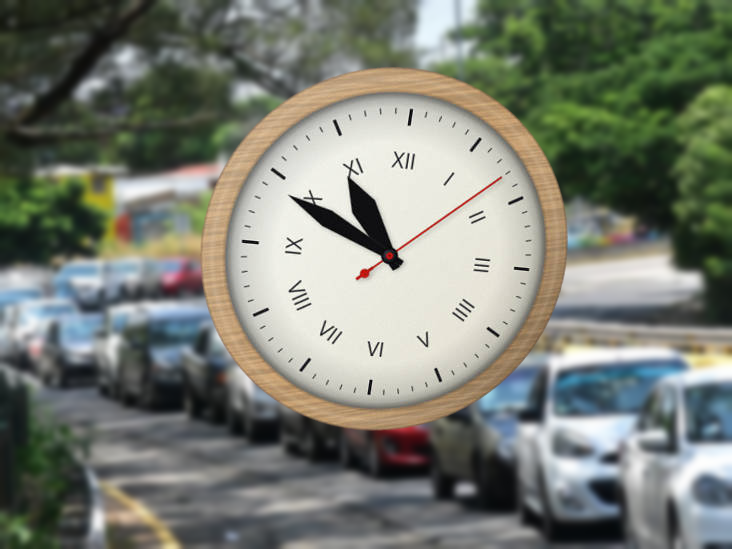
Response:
10.49.08
